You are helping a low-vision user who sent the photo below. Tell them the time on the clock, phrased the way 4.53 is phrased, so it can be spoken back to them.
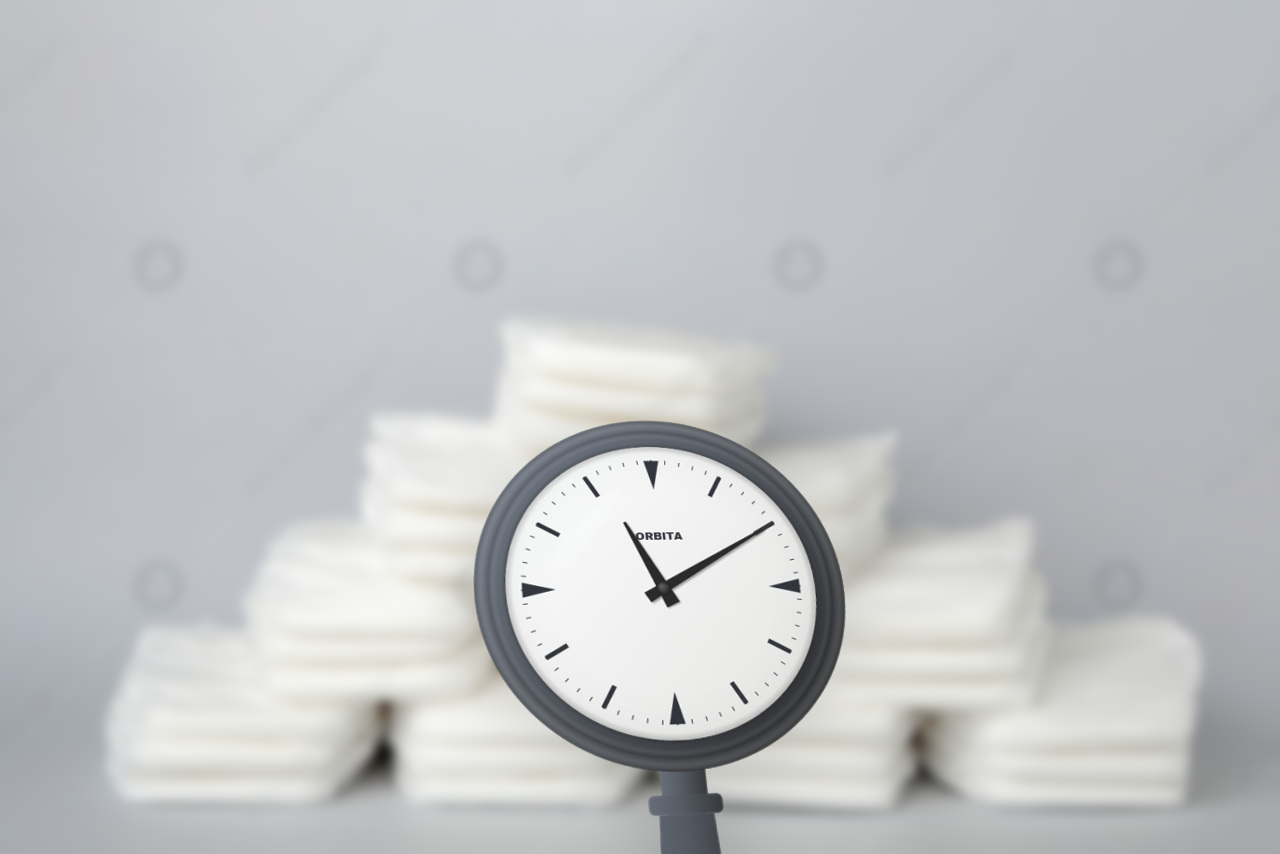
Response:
11.10
